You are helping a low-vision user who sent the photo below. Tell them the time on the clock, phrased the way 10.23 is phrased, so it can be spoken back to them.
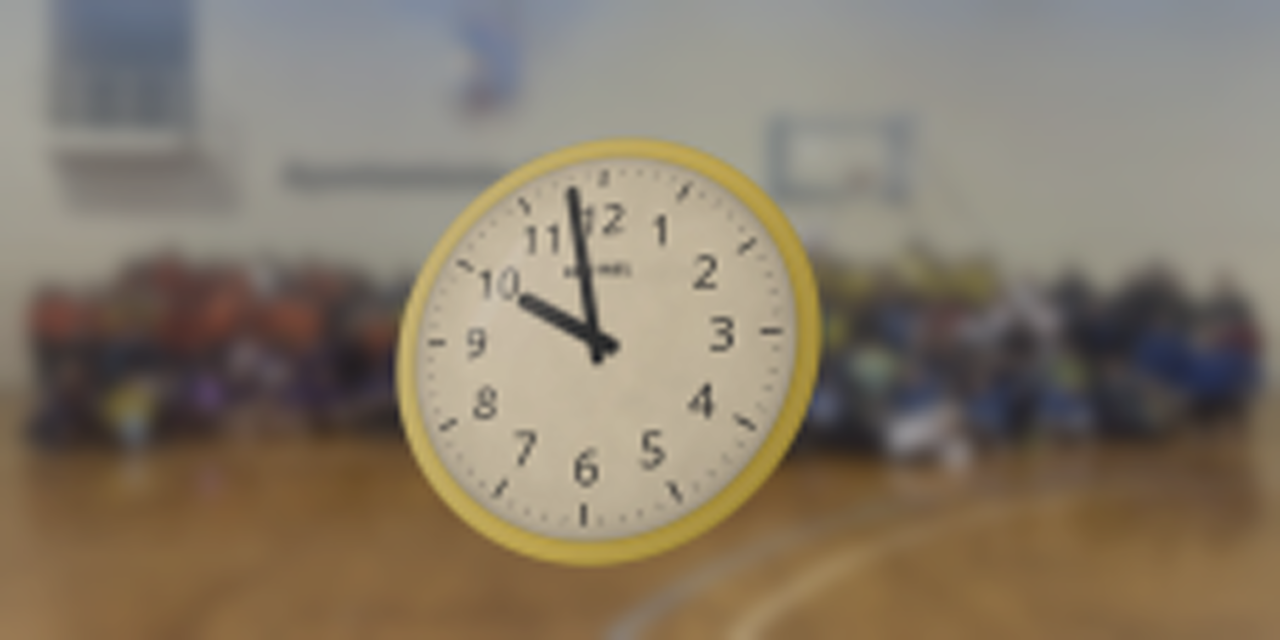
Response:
9.58
